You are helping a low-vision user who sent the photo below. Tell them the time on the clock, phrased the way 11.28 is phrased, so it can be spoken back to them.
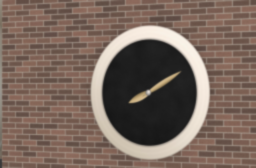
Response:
8.10
